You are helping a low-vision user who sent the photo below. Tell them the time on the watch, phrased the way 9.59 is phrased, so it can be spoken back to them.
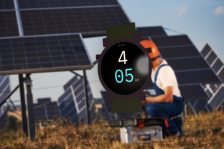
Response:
4.05
